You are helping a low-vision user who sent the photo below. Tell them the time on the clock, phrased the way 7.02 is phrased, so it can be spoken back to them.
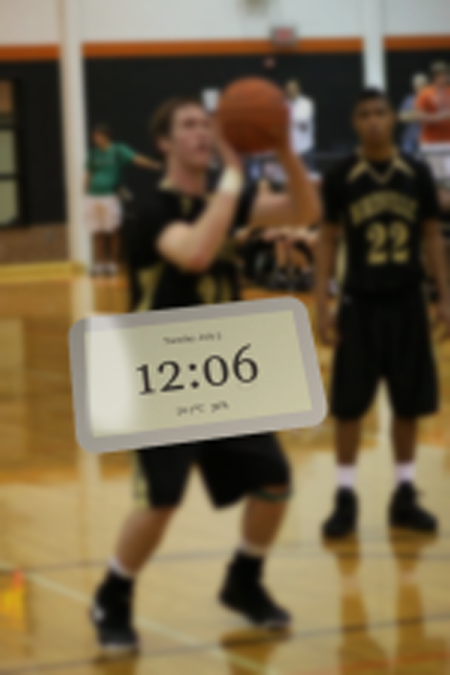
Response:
12.06
